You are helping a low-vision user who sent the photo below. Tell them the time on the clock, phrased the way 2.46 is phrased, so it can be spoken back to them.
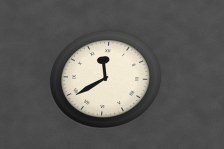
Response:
11.39
